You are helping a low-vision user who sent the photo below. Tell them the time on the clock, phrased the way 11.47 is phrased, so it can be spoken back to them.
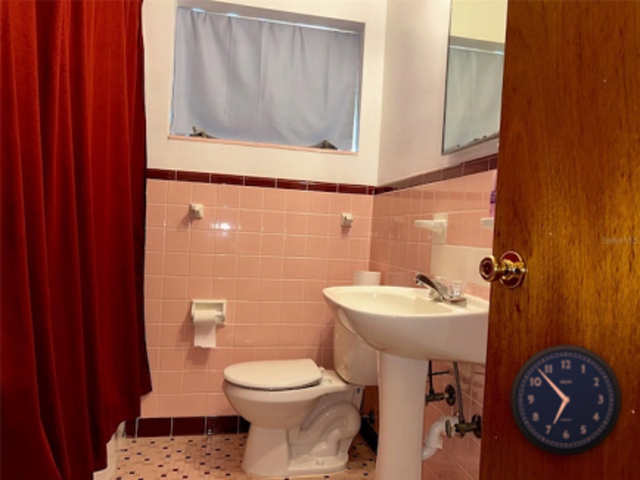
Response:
6.53
